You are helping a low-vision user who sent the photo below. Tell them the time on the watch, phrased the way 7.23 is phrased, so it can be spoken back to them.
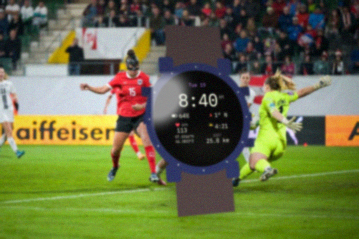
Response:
8.40
